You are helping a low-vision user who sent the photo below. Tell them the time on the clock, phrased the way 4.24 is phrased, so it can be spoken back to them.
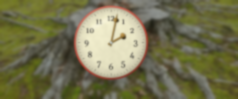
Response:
2.02
